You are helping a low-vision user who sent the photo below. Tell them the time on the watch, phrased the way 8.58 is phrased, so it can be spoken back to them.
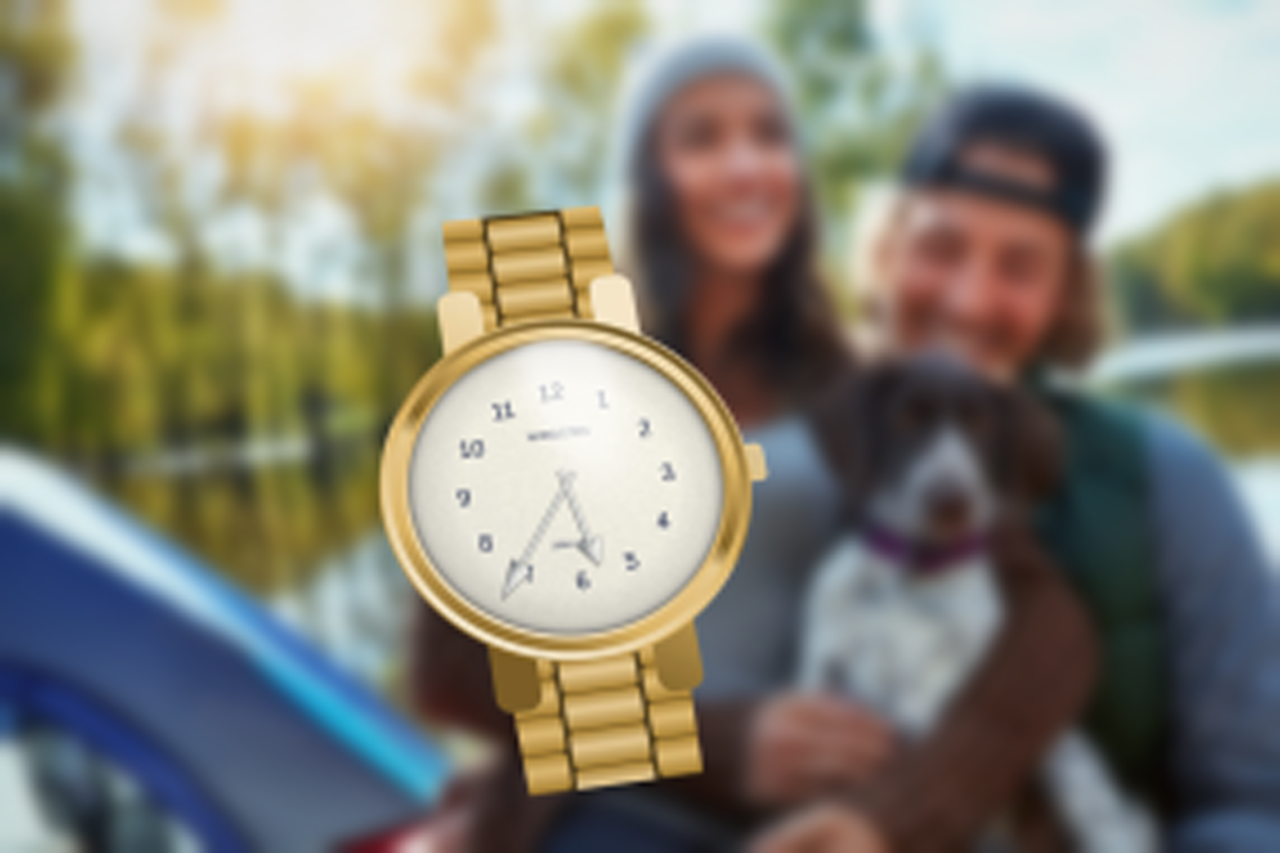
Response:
5.36
